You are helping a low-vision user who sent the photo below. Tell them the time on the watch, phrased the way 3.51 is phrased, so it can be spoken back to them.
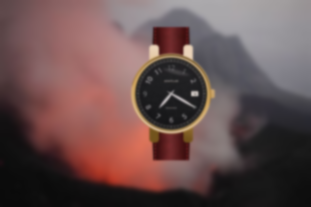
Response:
7.20
